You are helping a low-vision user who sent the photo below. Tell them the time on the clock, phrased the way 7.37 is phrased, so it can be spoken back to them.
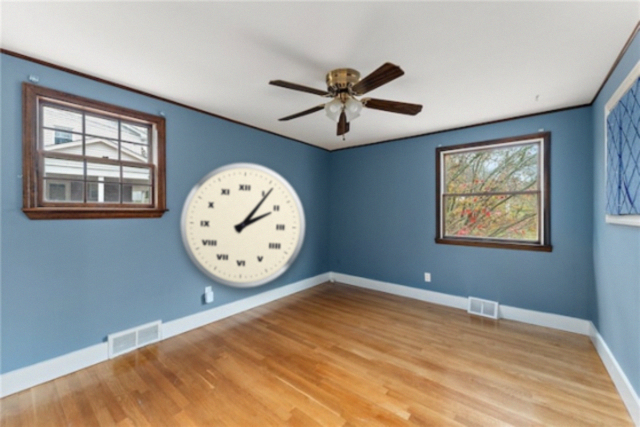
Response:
2.06
